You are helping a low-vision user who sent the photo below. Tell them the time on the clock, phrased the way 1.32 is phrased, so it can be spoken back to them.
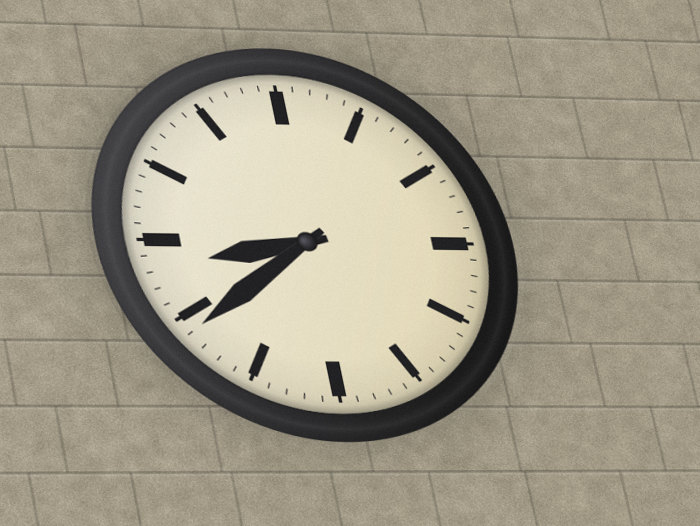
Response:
8.39
